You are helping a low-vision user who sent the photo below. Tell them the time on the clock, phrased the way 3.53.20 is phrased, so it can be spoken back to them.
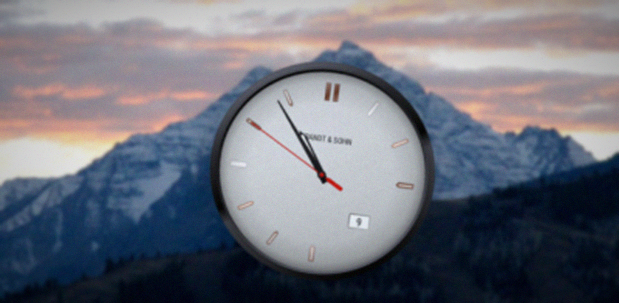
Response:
10.53.50
